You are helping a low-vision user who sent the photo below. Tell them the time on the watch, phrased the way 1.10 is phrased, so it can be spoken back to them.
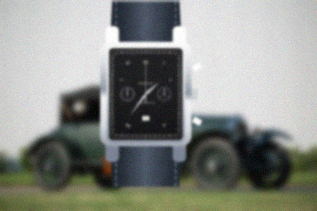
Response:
1.36
